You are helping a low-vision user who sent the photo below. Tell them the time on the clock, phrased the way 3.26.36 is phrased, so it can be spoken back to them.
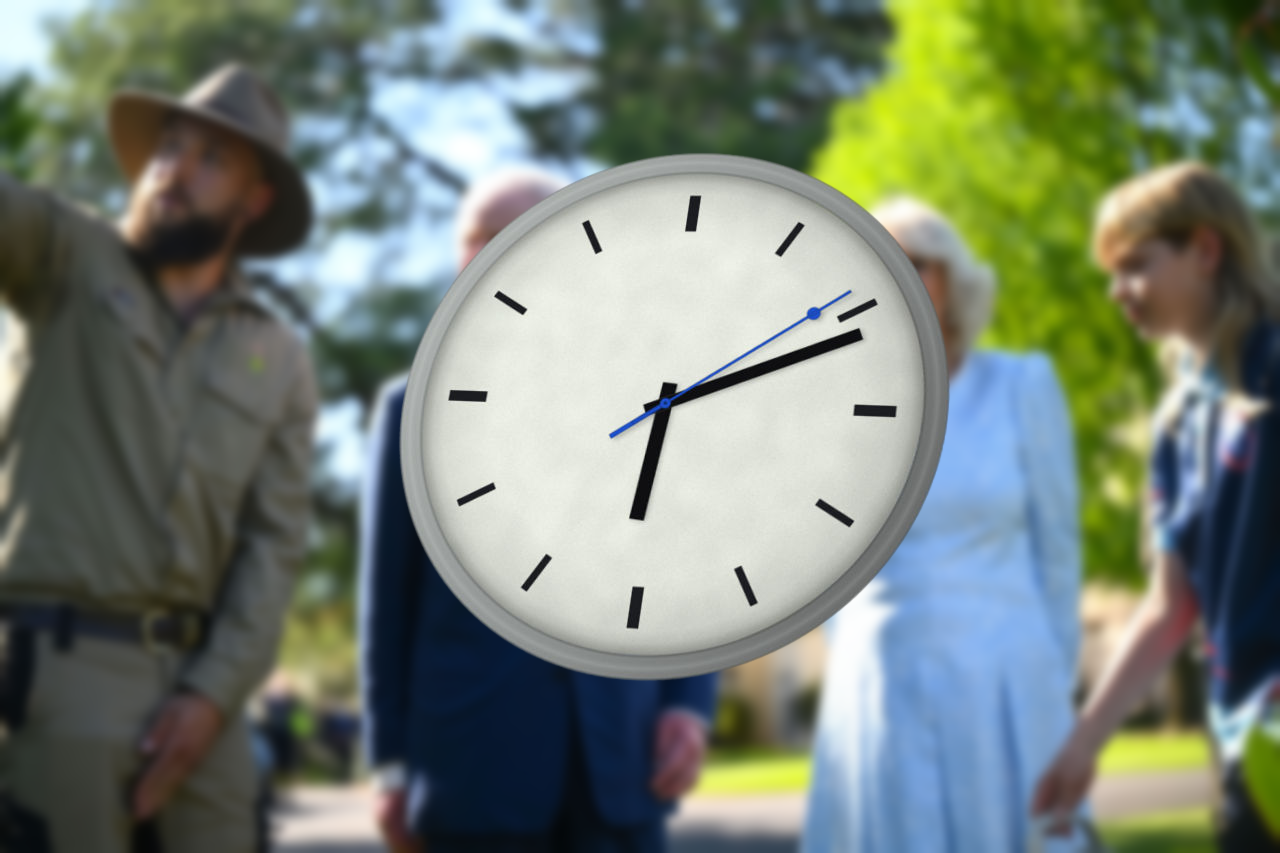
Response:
6.11.09
